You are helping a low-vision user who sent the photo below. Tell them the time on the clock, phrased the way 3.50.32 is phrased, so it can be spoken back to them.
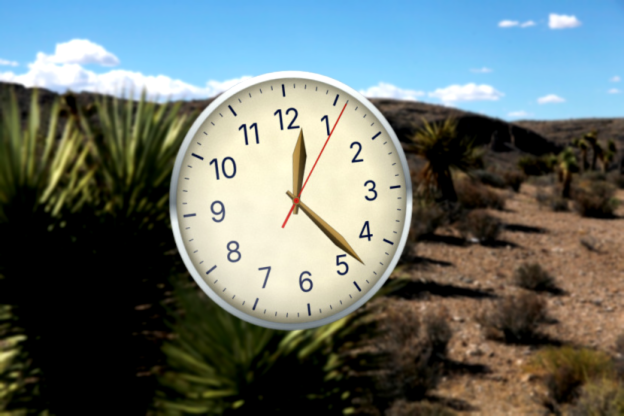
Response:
12.23.06
